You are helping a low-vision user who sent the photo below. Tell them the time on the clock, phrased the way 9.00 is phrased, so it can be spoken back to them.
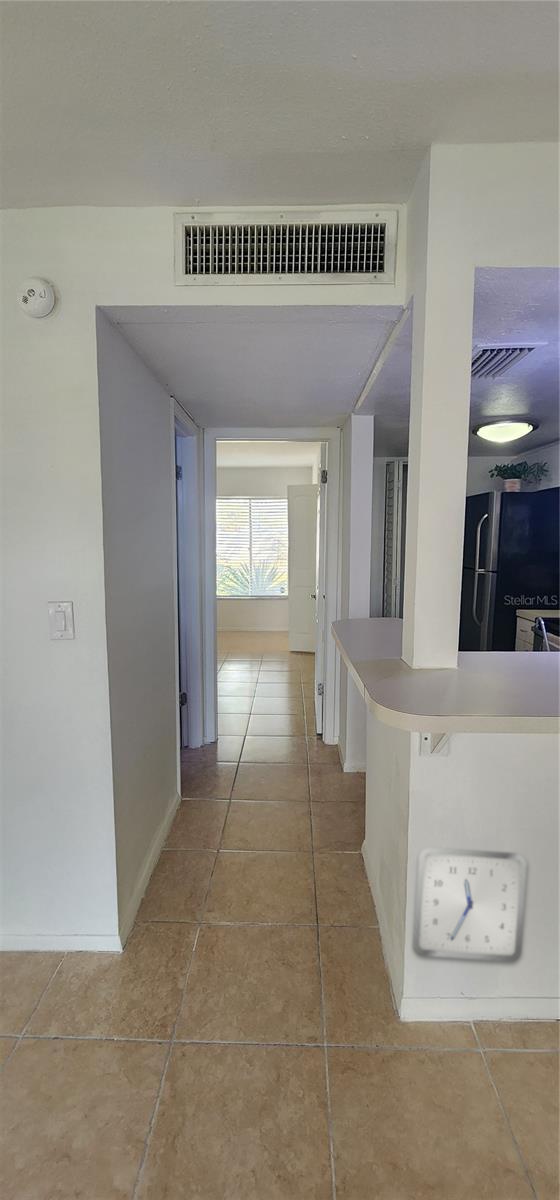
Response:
11.34
